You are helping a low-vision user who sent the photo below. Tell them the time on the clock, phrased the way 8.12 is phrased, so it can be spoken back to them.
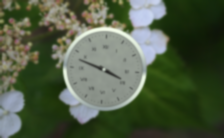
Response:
3.48
